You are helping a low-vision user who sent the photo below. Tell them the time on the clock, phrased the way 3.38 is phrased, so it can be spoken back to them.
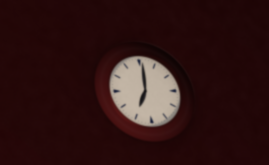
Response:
7.01
